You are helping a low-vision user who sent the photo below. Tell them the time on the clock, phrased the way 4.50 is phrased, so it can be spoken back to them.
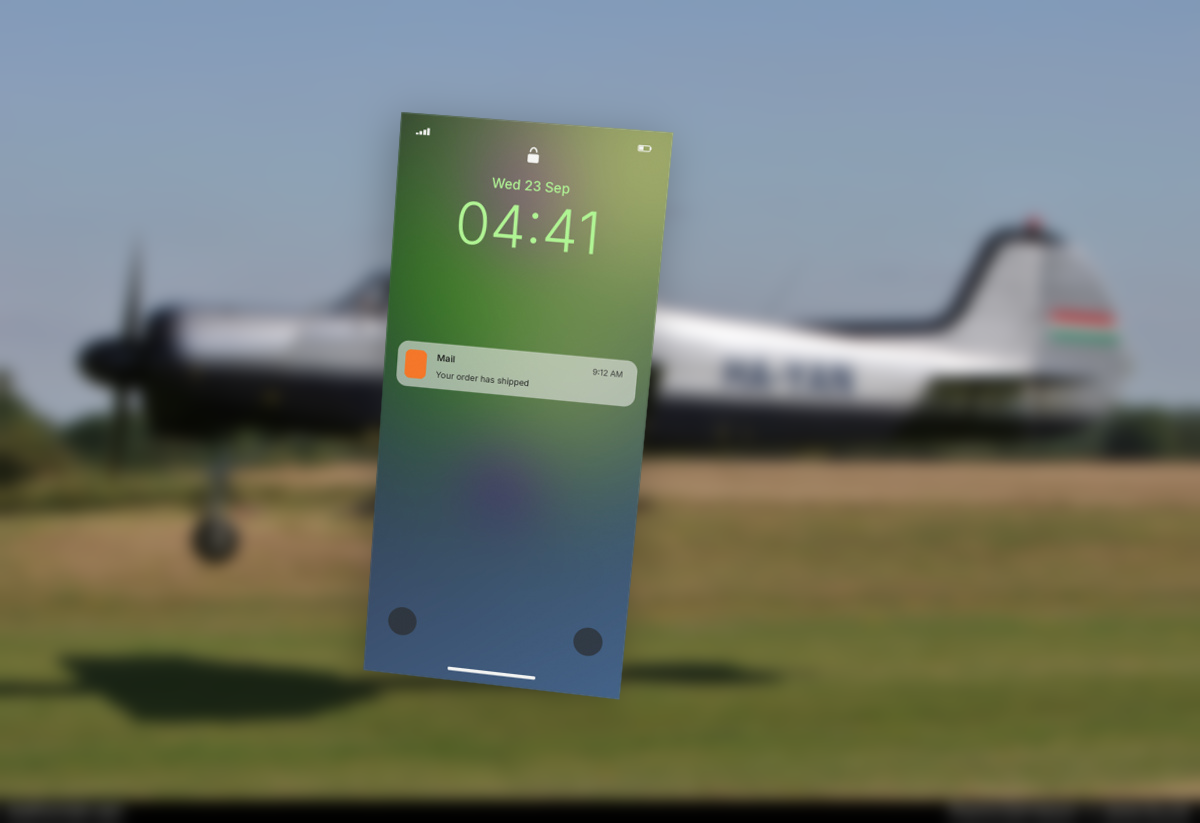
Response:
4.41
